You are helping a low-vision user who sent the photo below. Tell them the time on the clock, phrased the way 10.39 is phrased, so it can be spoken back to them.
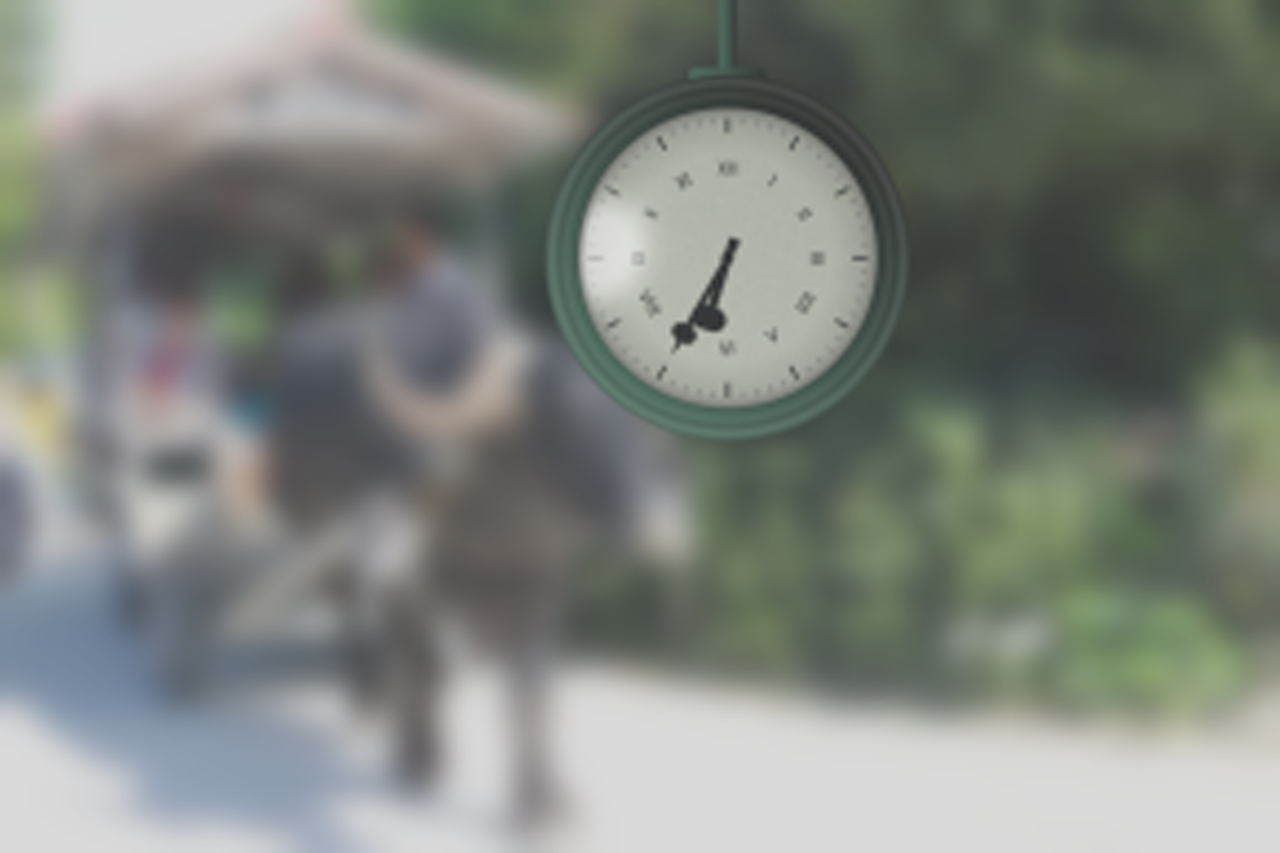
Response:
6.35
